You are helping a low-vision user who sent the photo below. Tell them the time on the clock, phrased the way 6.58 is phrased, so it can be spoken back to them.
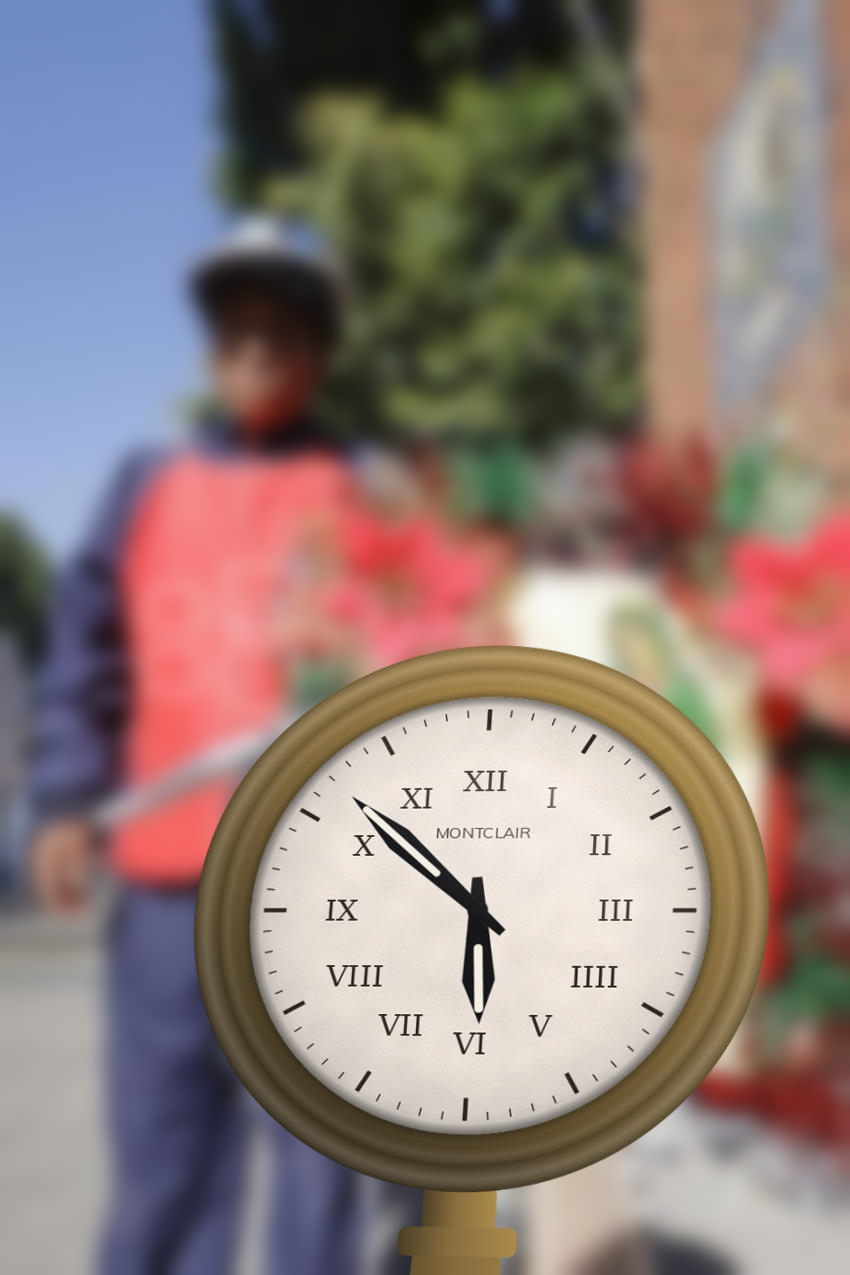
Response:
5.52
